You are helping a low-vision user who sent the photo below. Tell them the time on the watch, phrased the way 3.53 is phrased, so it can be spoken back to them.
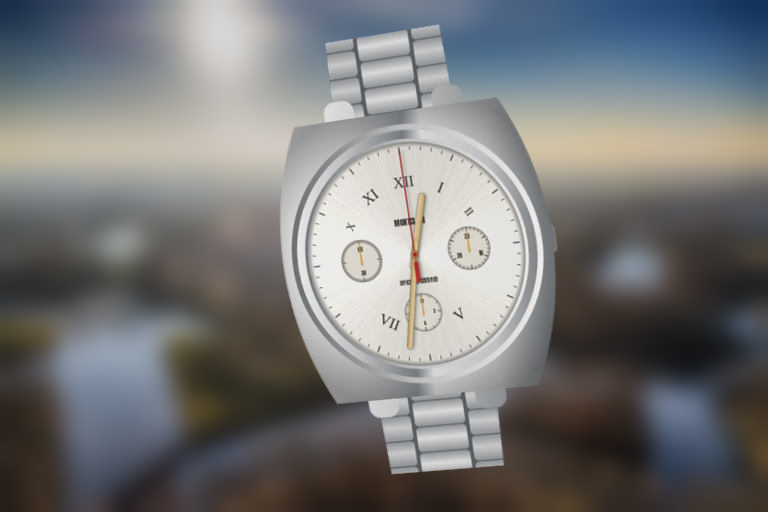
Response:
12.32
